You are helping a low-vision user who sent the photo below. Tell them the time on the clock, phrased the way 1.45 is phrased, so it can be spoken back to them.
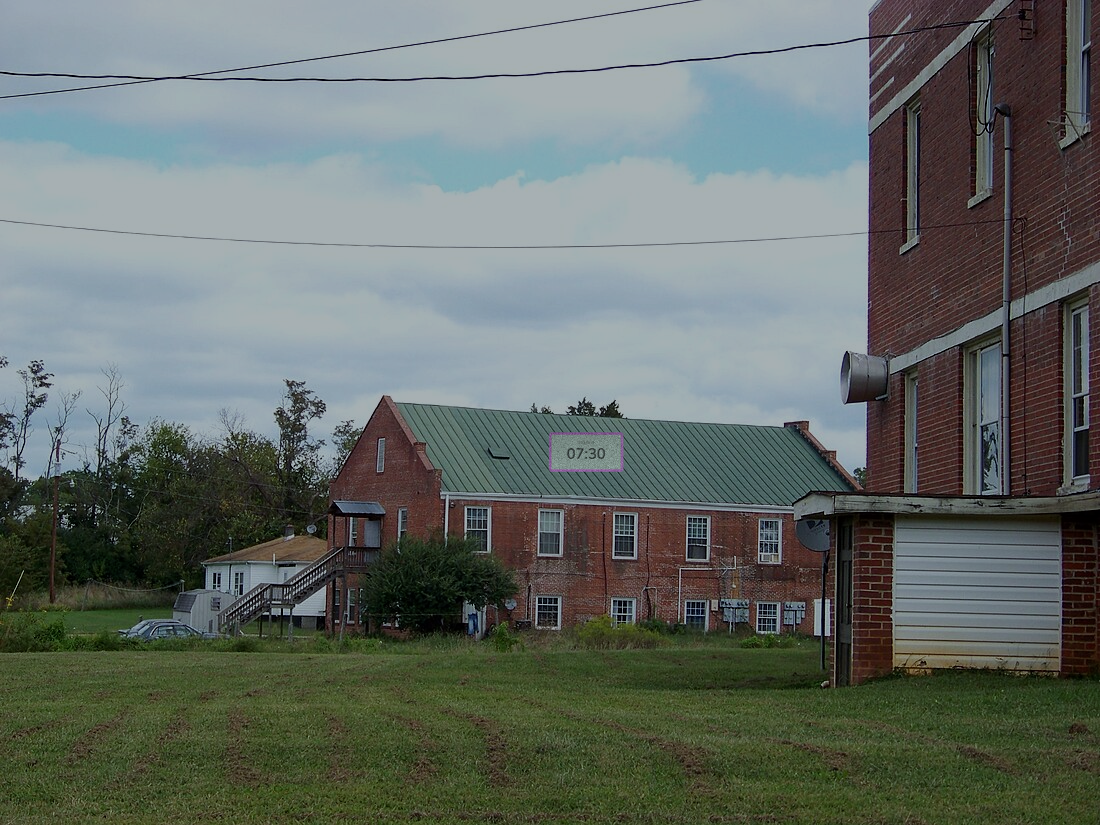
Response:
7.30
